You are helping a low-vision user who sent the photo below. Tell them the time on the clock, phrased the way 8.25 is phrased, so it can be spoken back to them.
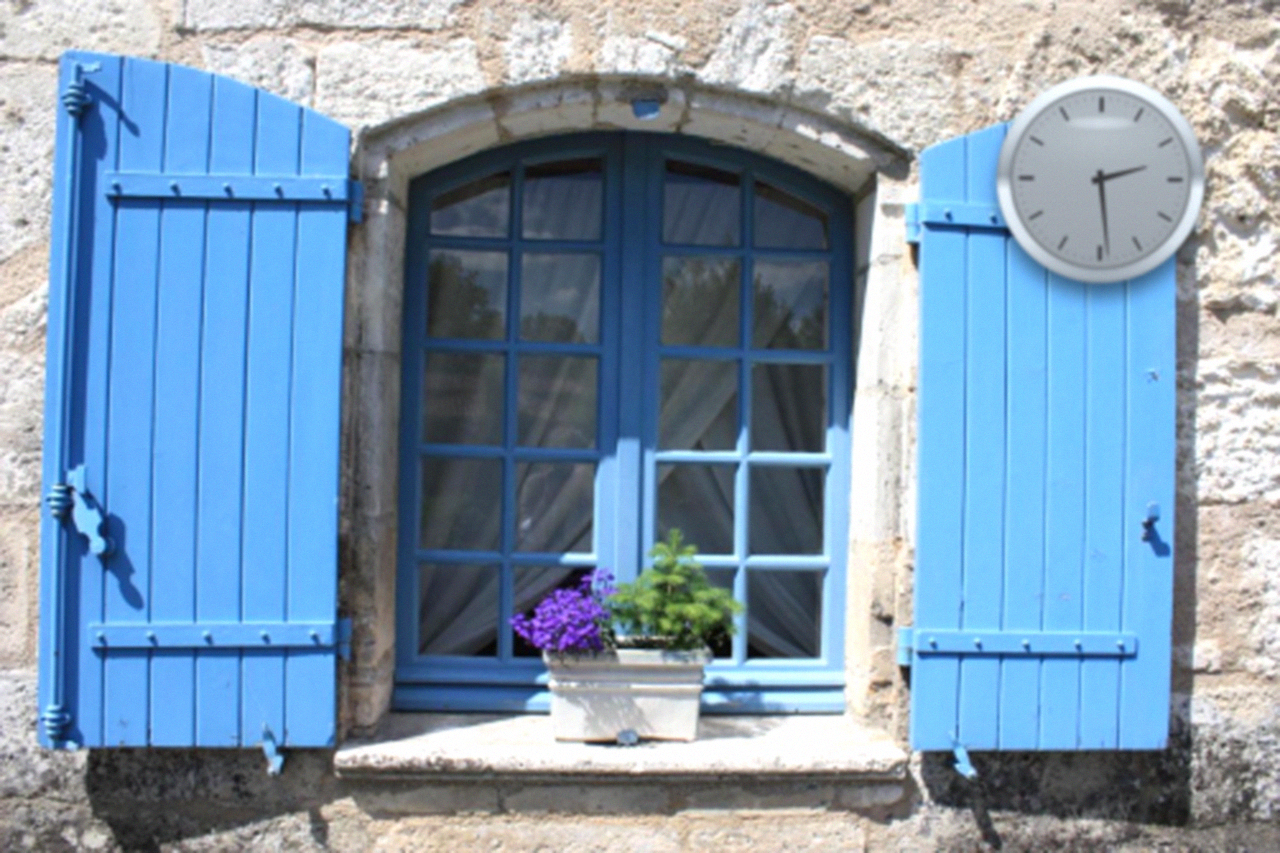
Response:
2.29
